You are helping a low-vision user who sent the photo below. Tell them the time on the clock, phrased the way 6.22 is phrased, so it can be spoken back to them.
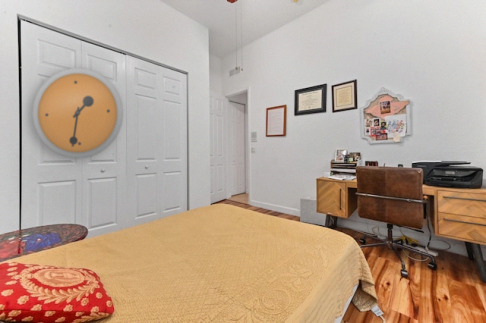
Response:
1.32
